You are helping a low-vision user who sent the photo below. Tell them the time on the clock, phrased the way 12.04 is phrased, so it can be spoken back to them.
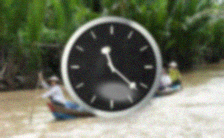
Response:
11.22
